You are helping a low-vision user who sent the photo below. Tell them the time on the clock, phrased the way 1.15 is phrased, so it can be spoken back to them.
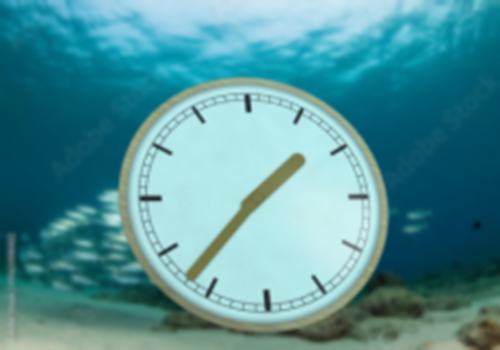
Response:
1.37
